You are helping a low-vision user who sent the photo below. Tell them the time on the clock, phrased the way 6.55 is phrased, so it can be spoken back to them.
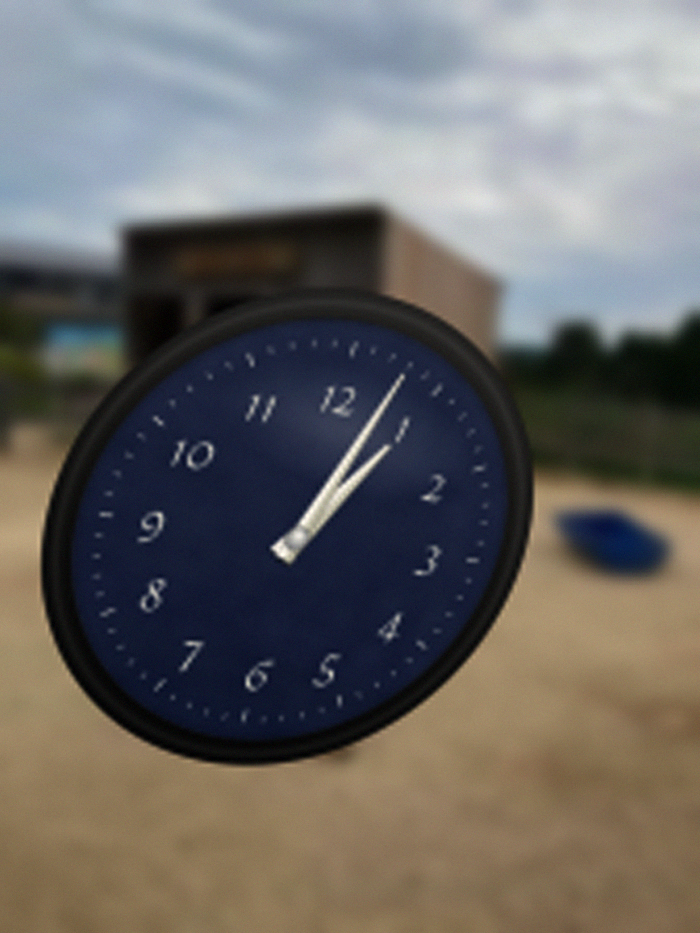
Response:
1.03
